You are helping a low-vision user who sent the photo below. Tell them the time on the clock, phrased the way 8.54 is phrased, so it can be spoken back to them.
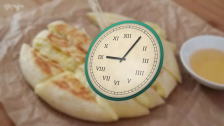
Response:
9.05
